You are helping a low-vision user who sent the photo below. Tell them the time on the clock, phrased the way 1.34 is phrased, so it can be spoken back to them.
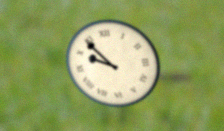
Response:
9.54
